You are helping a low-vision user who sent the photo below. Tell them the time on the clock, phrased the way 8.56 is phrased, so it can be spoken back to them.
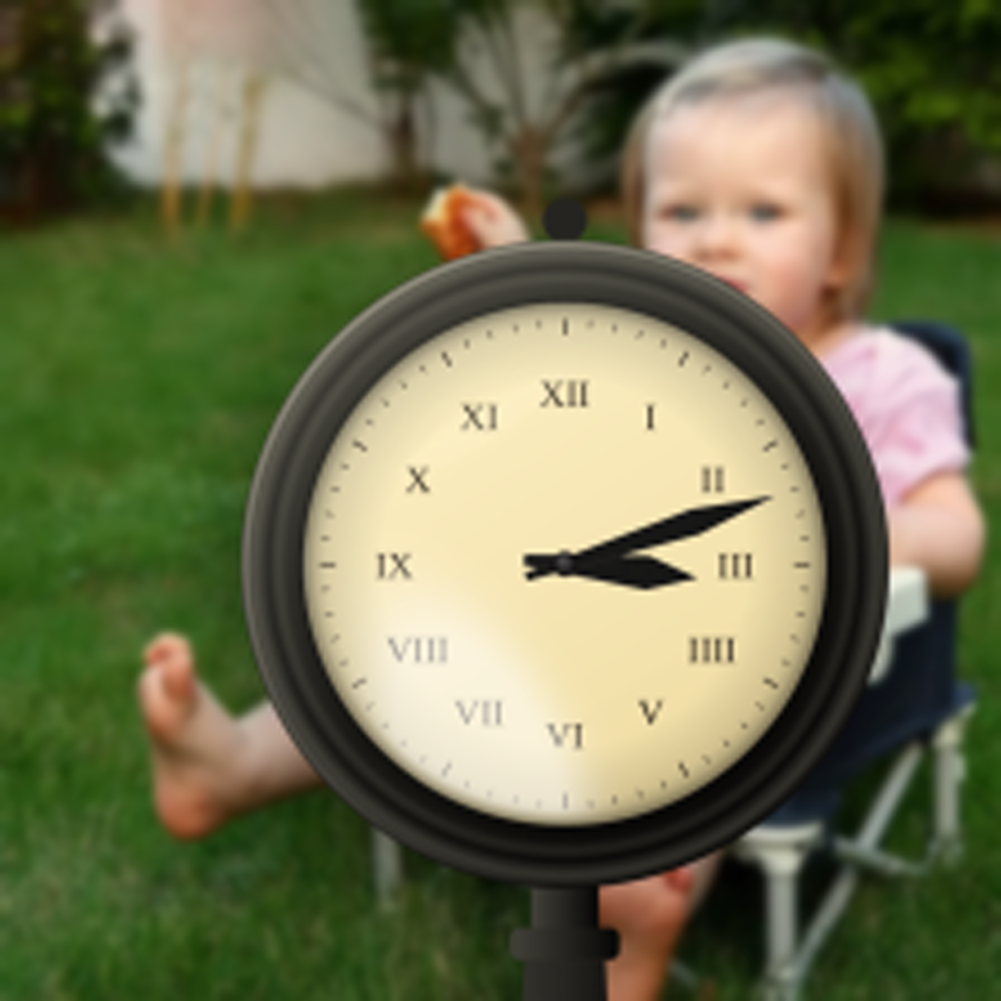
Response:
3.12
